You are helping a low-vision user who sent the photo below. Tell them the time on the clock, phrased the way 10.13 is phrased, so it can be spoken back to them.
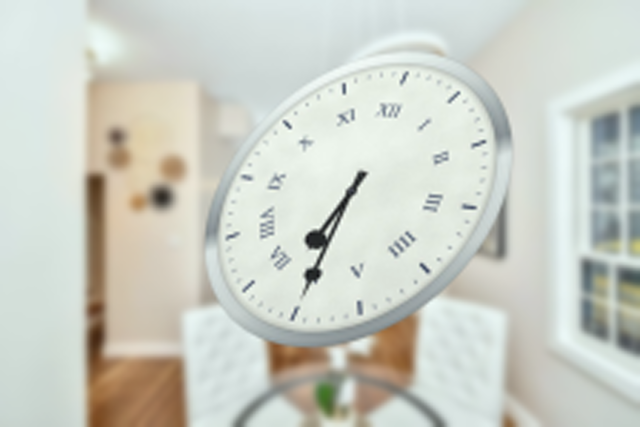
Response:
6.30
